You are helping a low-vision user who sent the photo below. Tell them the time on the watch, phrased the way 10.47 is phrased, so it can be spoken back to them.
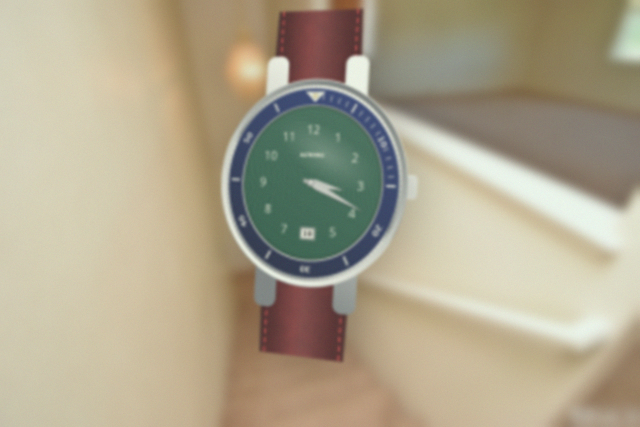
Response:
3.19
